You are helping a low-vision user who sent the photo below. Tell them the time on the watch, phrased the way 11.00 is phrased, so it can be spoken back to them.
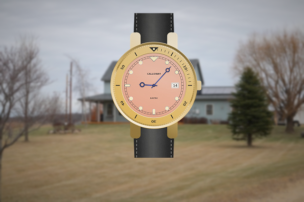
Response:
9.07
